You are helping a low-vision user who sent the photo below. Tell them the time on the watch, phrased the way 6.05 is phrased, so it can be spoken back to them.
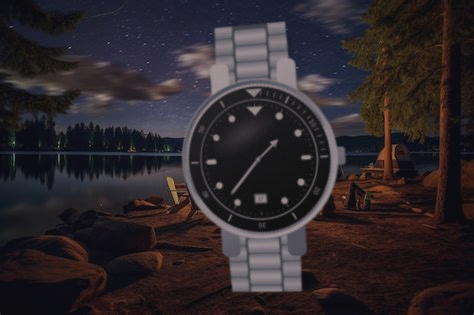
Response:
1.37
